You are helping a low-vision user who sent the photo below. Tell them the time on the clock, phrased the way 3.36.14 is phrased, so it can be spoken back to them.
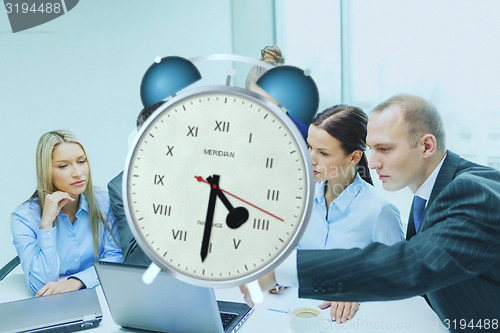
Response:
4.30.18
